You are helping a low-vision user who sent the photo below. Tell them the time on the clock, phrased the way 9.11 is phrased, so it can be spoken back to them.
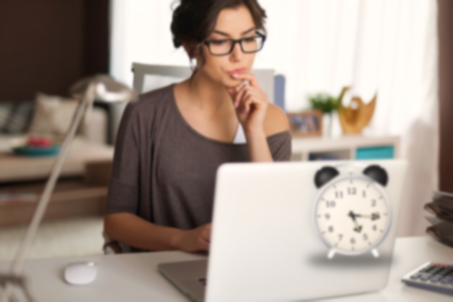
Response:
5.16
